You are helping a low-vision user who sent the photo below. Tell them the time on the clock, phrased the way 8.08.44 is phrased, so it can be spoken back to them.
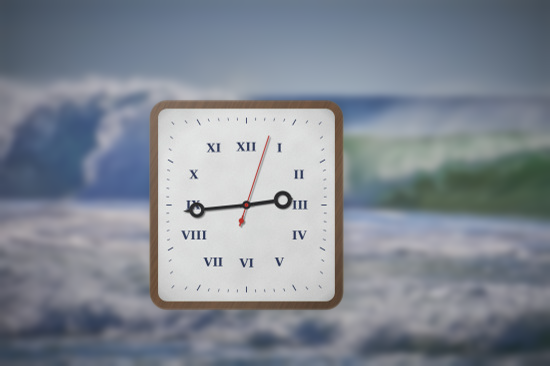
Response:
2.44.03
